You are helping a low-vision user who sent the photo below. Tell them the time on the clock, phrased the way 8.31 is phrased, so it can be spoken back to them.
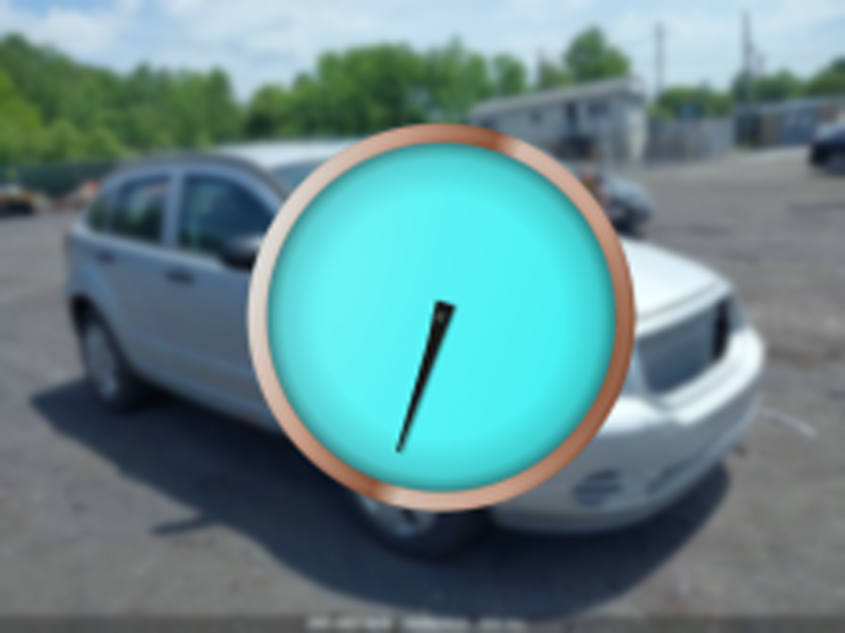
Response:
6.33
